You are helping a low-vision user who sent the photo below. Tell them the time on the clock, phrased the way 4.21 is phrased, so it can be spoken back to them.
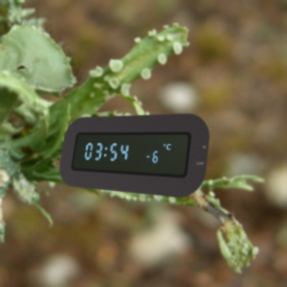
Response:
3.54
